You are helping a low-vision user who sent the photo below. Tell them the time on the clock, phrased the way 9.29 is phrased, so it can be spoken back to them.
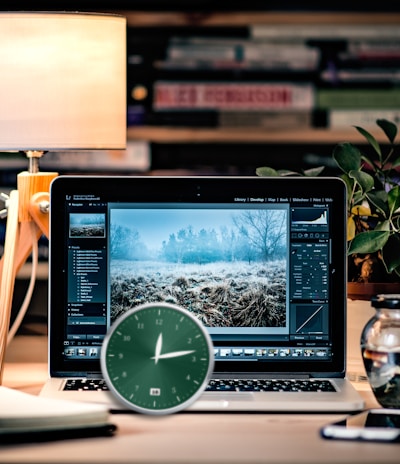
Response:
12.13
